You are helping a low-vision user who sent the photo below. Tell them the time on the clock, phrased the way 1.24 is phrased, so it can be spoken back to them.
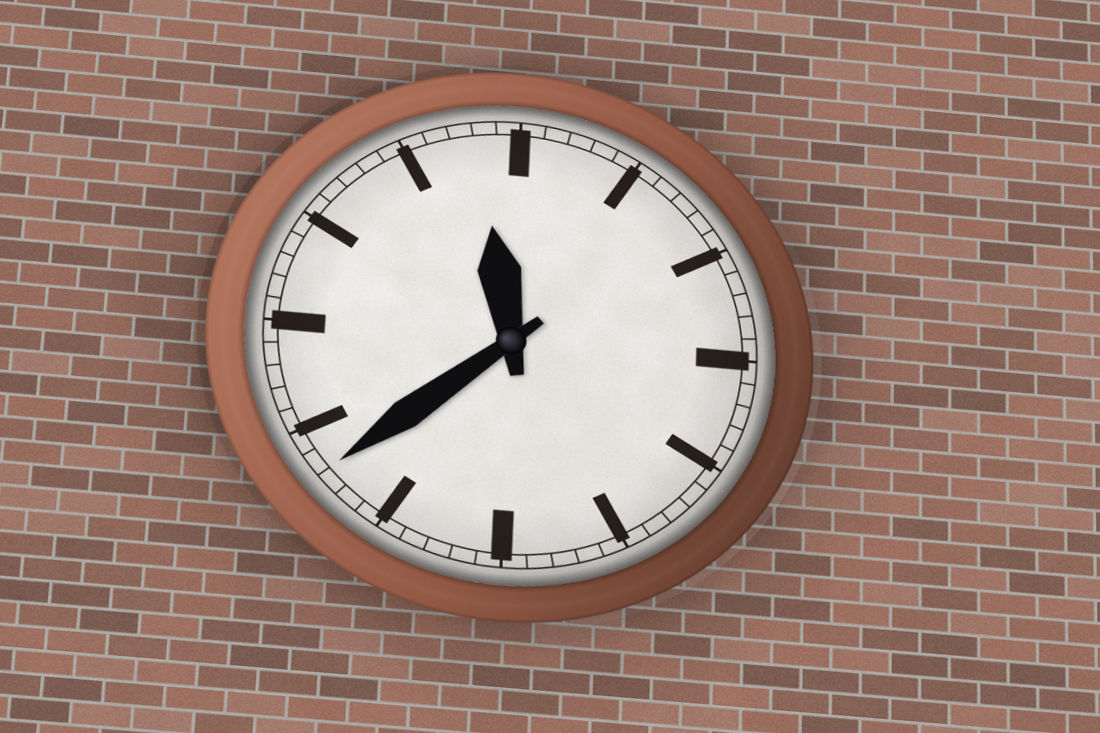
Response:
11.38
